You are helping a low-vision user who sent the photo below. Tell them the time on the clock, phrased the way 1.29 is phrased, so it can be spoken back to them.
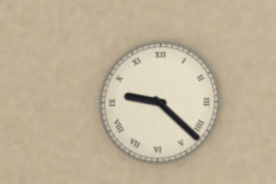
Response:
9.22
